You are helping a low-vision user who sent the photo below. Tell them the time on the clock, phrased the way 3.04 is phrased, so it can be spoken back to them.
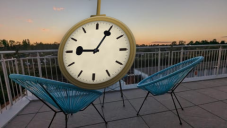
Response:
9.05
